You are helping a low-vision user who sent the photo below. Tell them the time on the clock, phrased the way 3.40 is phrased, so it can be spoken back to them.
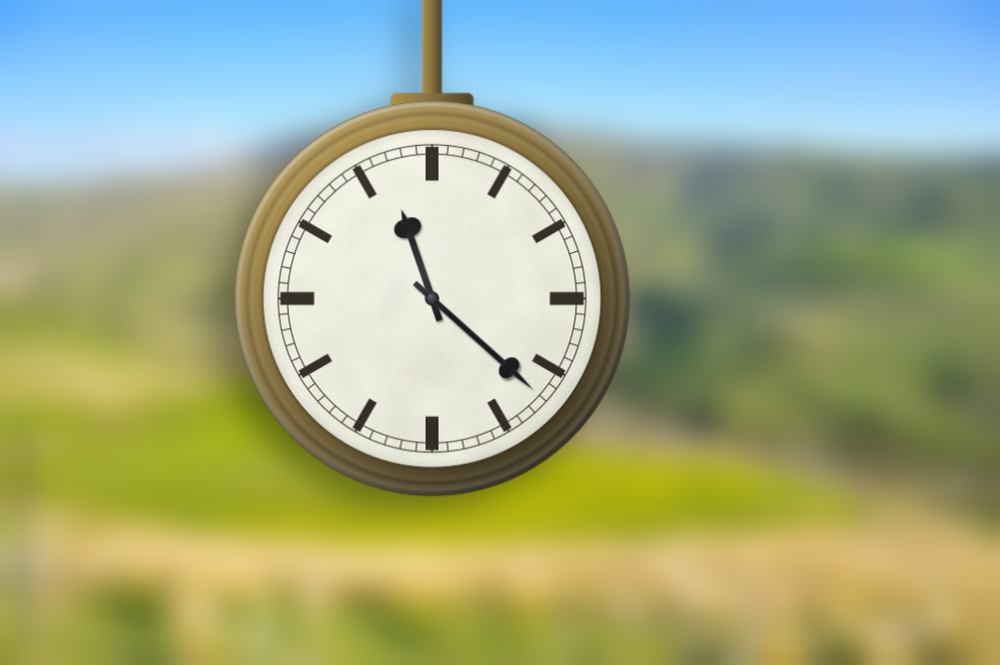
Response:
11.22
